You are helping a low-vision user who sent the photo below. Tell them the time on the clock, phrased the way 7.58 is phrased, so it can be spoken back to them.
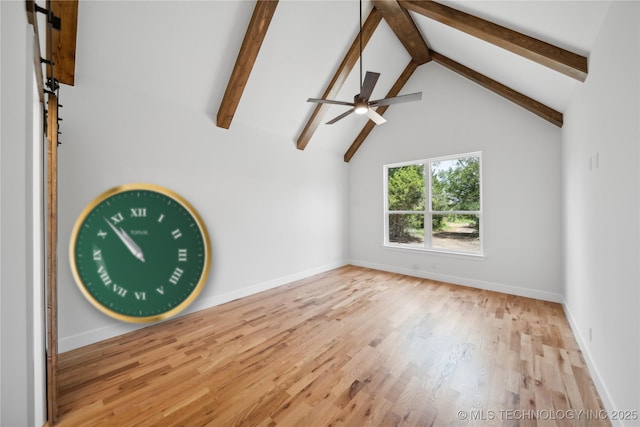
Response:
10.53
